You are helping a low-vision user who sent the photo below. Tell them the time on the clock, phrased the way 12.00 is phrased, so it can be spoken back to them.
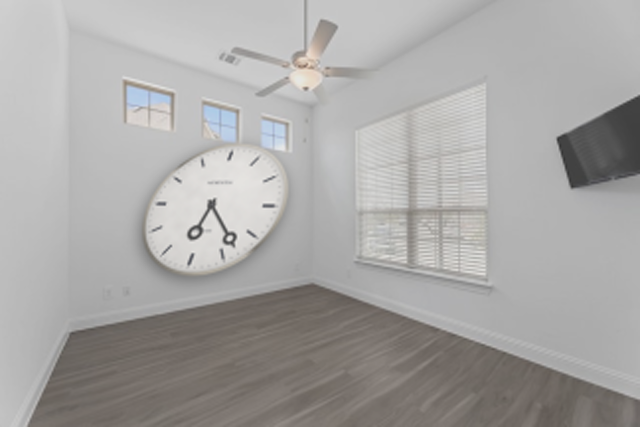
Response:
6.23
